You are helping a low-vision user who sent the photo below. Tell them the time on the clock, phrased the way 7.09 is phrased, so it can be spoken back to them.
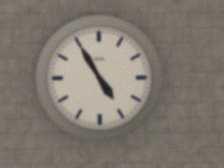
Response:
4.55
